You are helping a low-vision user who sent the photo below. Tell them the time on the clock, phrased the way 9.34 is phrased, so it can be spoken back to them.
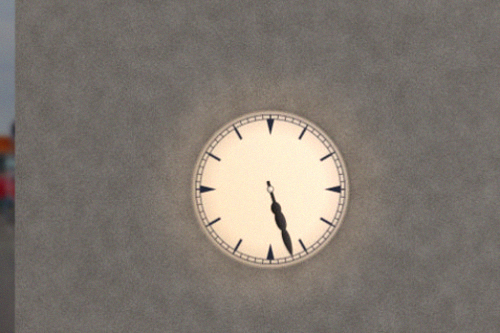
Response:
5.27
